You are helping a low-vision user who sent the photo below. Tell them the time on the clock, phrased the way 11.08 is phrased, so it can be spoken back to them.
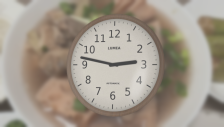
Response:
2.47
